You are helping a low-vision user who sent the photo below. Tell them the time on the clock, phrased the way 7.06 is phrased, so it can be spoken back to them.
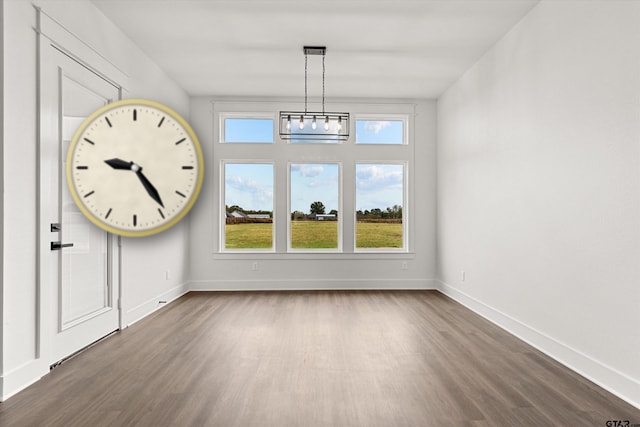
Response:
9.24
